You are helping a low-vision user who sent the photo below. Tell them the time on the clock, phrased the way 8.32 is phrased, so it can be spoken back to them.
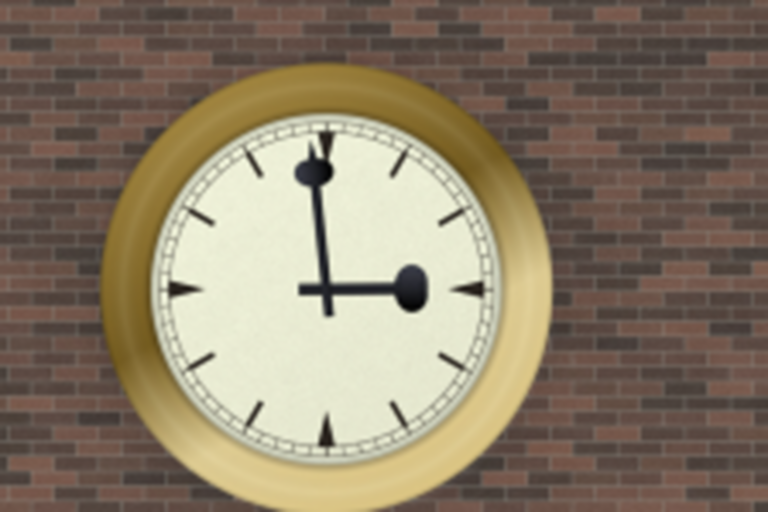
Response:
2.59
